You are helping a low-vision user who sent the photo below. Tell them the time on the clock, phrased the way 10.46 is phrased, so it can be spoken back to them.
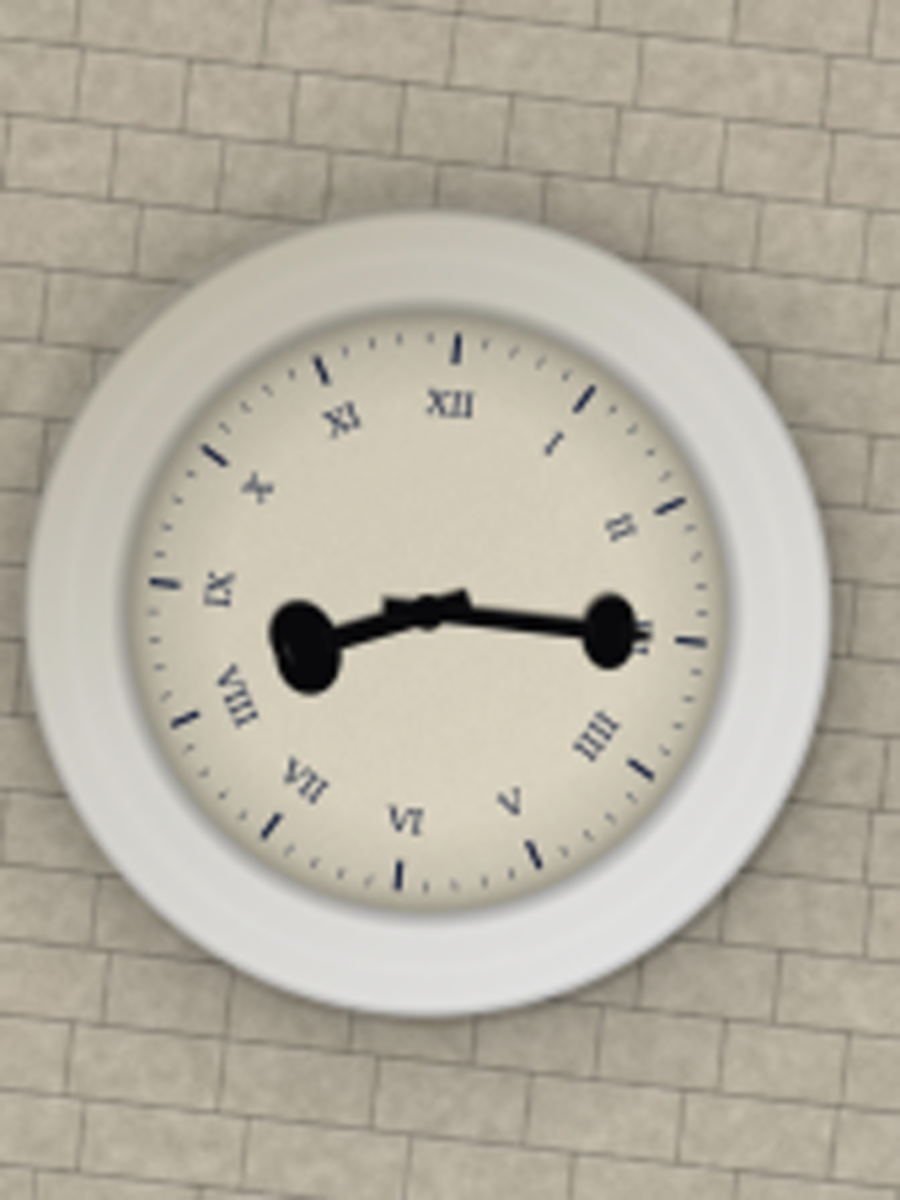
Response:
8.15
